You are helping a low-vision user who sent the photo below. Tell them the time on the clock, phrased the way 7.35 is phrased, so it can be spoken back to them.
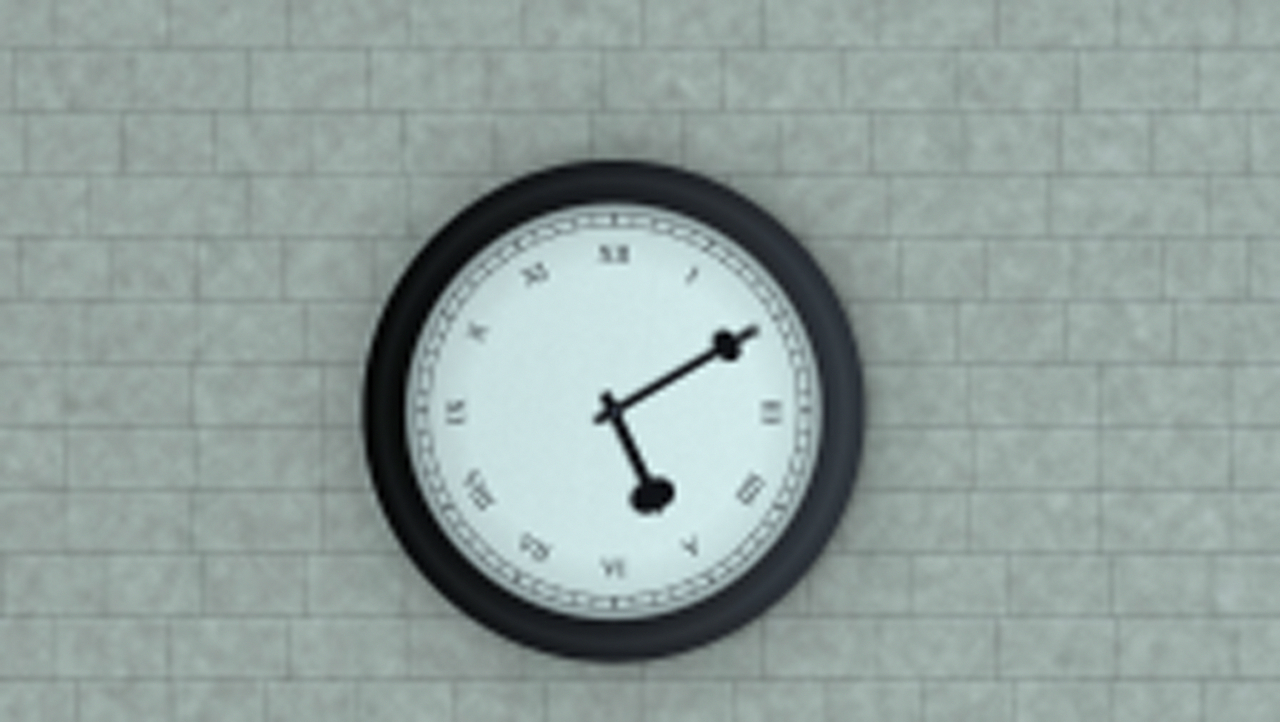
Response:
5.10
